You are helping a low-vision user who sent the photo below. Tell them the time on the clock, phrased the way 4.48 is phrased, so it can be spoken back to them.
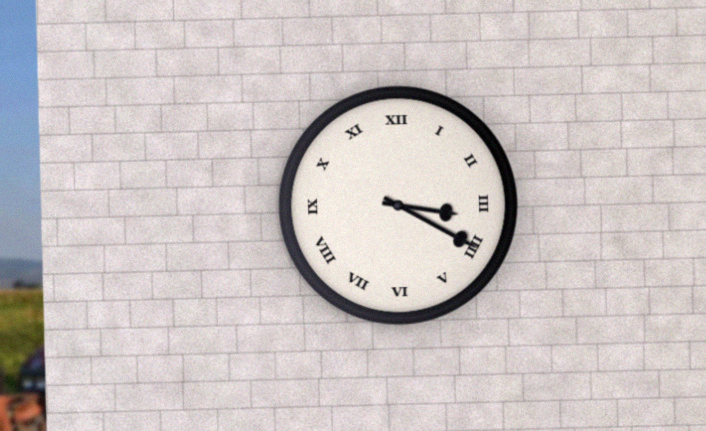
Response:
3.20
